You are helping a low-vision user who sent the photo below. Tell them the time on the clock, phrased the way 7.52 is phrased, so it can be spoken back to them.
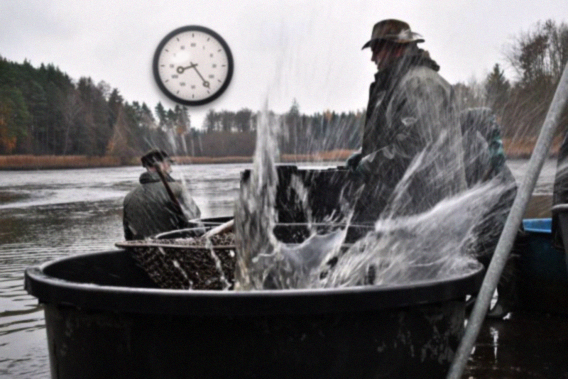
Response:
8.24
